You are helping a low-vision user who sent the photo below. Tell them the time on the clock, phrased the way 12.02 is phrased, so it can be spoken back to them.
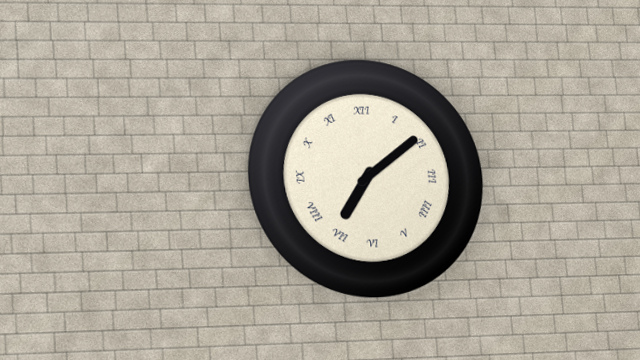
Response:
7.09
